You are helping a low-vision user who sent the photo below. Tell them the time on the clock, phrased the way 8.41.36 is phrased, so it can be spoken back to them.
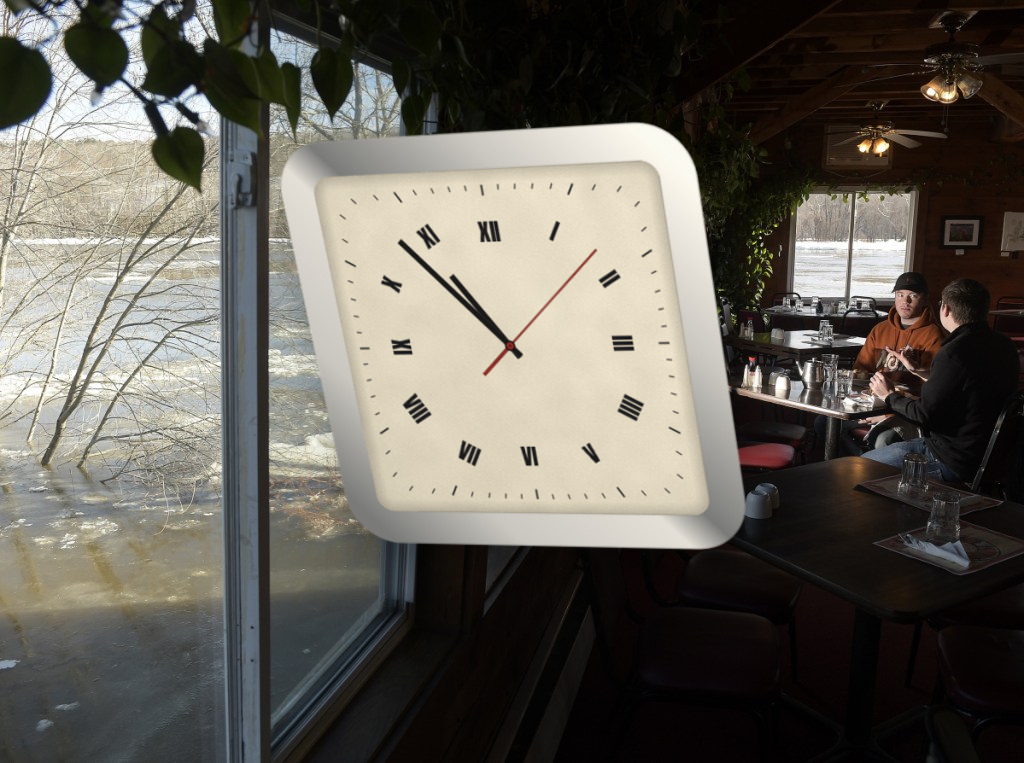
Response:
10.53.08
